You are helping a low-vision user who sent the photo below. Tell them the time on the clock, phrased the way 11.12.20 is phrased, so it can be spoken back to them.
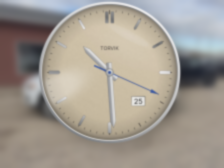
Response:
10.29.19
